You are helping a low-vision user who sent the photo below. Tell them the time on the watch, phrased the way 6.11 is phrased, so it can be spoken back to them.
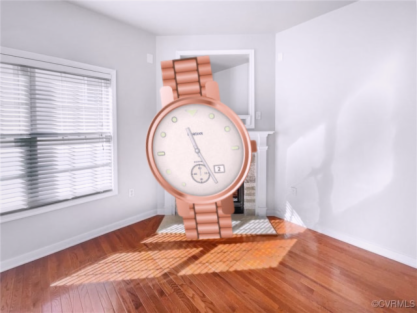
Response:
11.26
